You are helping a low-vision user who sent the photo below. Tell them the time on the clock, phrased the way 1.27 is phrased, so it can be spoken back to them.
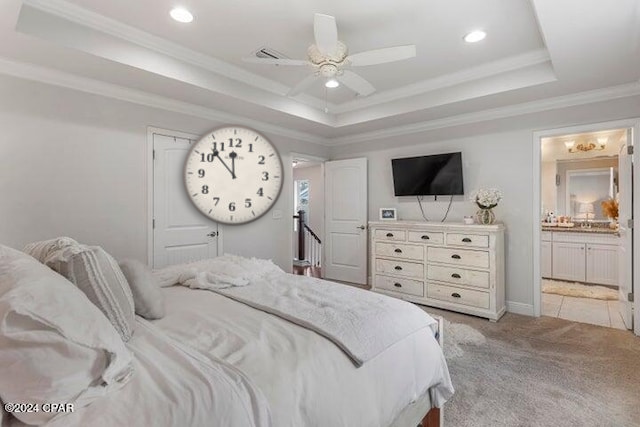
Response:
11.53
